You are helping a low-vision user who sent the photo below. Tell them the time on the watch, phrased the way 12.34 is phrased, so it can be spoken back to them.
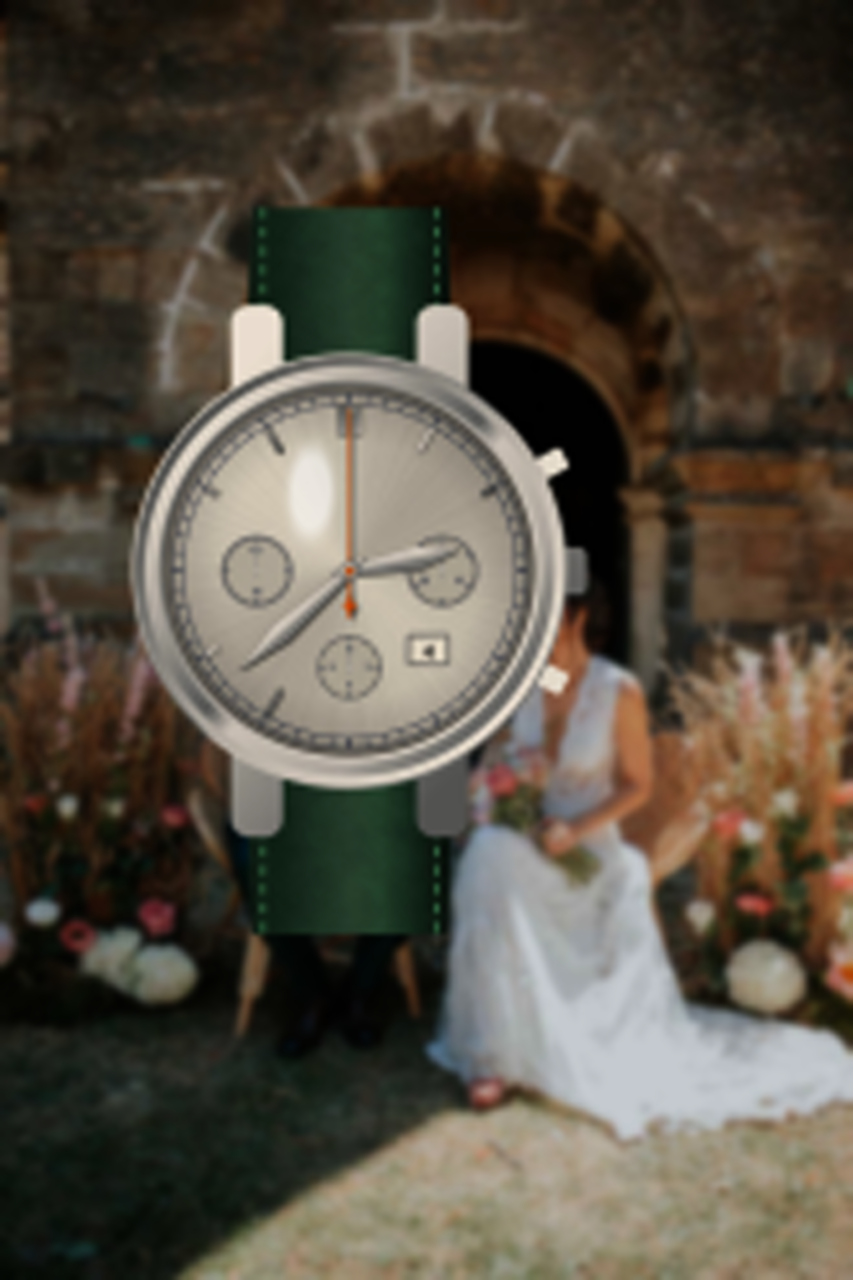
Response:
2.38
